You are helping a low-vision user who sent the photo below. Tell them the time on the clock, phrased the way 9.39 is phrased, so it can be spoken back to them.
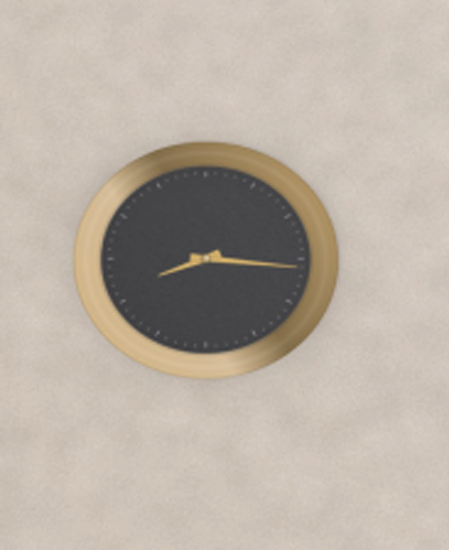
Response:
8.16
